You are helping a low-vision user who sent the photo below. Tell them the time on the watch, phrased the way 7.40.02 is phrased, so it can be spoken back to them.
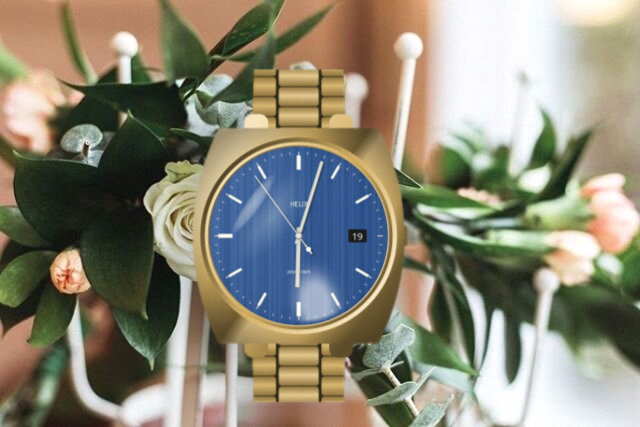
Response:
6.02.54
